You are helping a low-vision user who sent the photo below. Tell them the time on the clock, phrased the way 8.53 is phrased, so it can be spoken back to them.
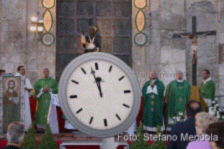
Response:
11.58
